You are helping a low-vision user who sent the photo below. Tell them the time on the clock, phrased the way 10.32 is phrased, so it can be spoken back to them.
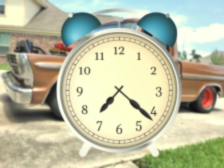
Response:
7.22
